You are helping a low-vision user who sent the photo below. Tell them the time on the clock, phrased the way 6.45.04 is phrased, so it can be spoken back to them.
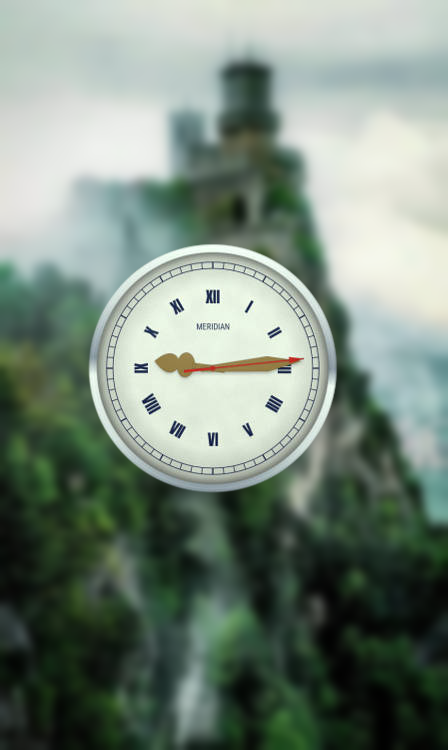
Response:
9.14.14
